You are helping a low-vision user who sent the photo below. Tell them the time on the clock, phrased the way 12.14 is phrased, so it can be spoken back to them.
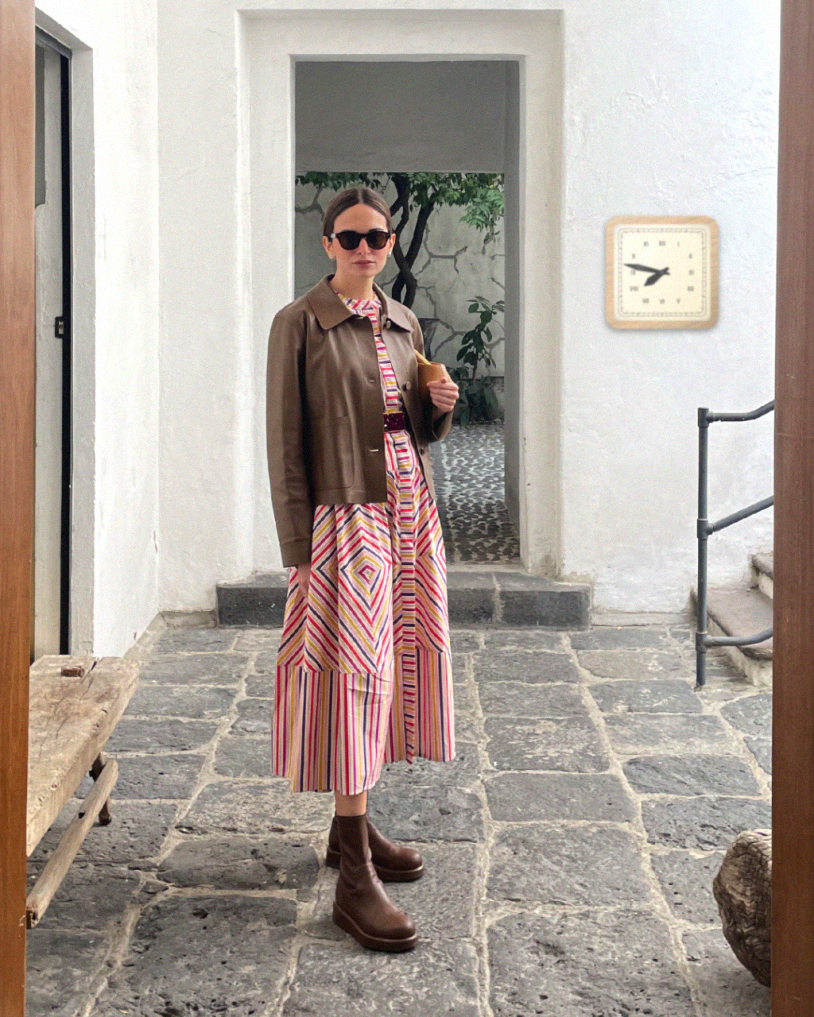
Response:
7.47
